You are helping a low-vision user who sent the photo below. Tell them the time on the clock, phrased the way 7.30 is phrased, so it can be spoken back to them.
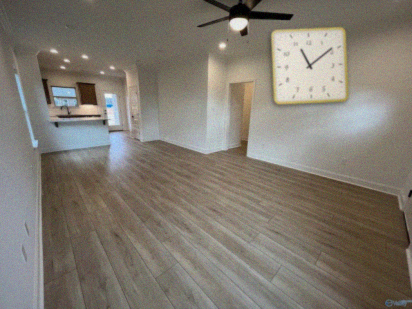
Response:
11.09
